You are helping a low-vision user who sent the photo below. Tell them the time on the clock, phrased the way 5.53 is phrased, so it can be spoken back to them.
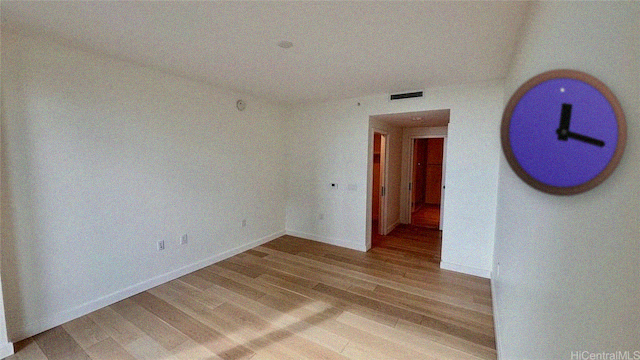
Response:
12.18
